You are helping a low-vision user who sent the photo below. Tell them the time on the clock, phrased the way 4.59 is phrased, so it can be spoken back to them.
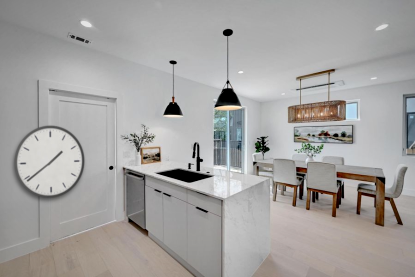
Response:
1.39
